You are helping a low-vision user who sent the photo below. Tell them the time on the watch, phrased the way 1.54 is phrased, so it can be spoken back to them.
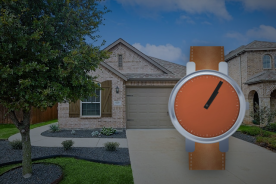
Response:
1.05
